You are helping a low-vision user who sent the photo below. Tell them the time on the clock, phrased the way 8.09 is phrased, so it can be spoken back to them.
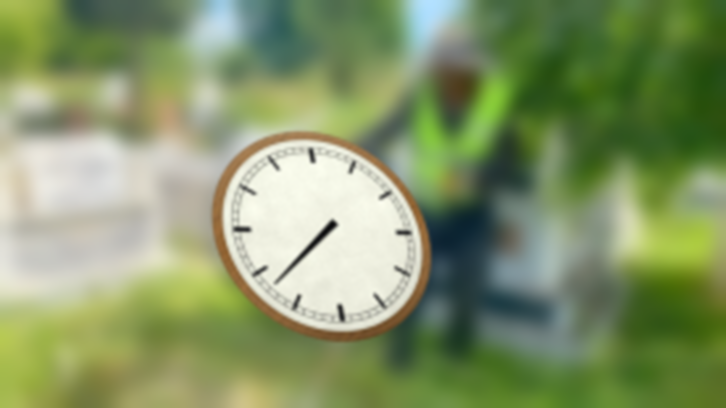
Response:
7.38
